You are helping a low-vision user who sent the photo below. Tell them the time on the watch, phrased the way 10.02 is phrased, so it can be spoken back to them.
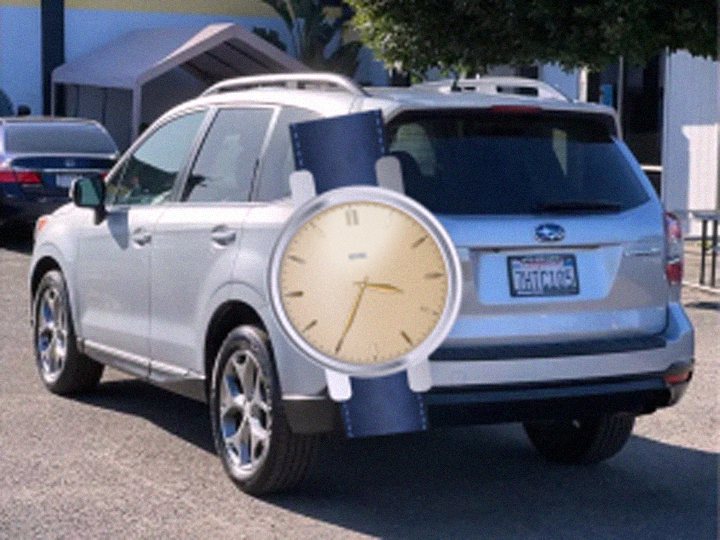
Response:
3.35
